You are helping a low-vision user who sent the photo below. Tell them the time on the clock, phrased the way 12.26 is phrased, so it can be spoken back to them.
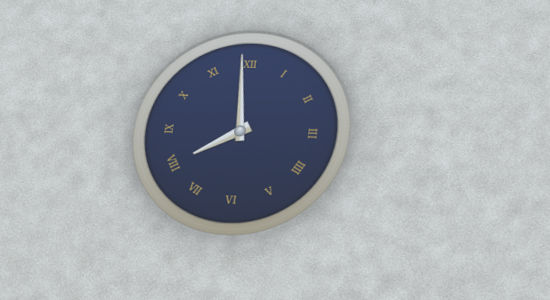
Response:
7.59
